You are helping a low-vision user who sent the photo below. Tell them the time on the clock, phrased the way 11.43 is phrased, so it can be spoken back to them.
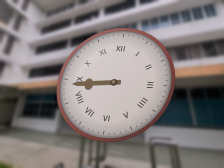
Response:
8.44
